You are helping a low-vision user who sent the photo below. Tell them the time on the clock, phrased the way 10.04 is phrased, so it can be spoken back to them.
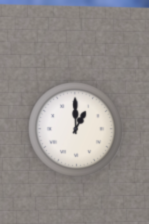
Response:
1.00
